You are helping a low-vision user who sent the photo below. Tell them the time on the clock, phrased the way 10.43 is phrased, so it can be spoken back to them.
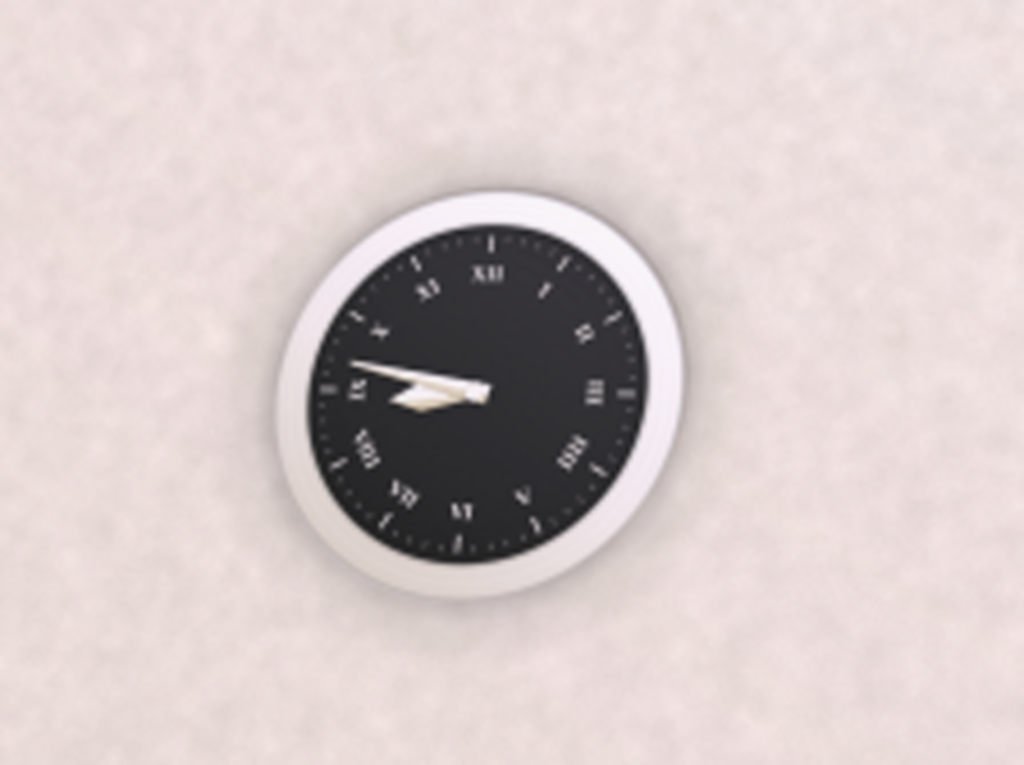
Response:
8.47
